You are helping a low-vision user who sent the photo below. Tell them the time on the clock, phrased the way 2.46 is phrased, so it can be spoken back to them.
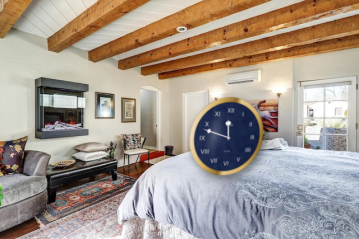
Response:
11.48
